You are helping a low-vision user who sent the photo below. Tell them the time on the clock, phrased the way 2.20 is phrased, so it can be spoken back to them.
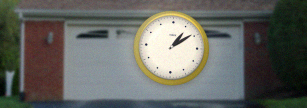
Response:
1.09
